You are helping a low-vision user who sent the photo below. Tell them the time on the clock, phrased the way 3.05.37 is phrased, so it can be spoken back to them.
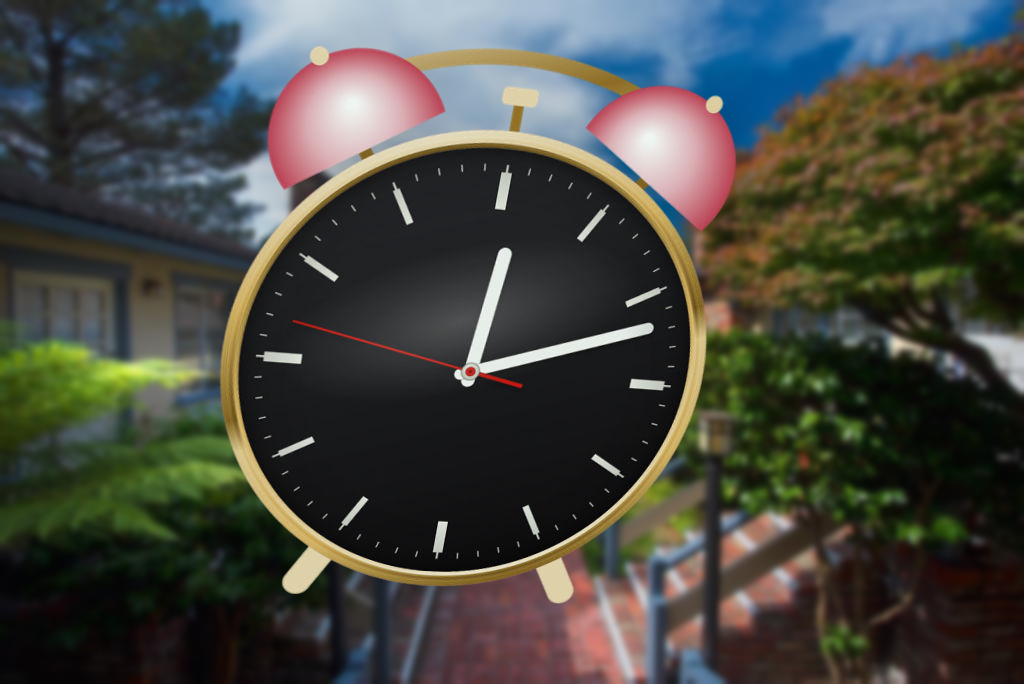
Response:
12.11.47
